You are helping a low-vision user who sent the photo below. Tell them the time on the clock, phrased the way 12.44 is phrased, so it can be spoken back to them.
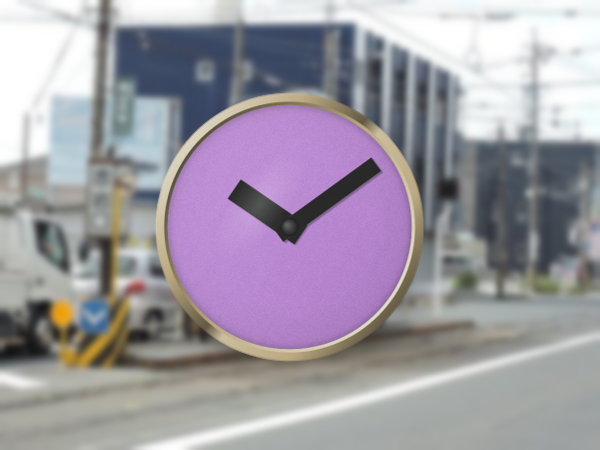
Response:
10.09
